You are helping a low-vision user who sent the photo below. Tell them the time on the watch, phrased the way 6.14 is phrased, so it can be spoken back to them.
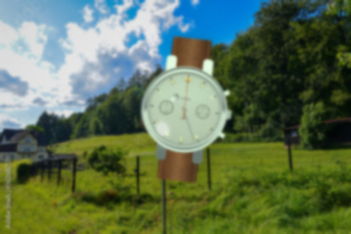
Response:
10.26
